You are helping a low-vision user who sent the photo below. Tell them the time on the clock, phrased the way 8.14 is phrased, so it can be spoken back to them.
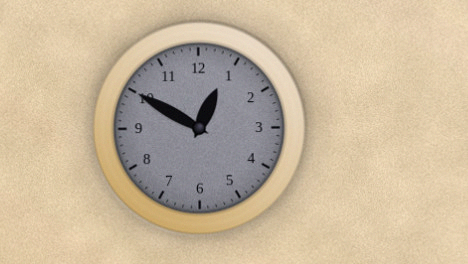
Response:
12.50
